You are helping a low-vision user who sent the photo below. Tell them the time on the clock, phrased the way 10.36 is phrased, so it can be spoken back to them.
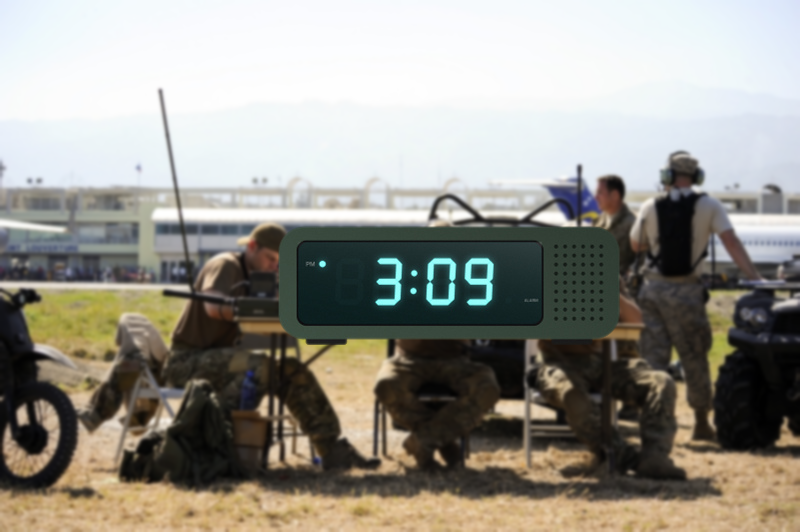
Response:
3.09
